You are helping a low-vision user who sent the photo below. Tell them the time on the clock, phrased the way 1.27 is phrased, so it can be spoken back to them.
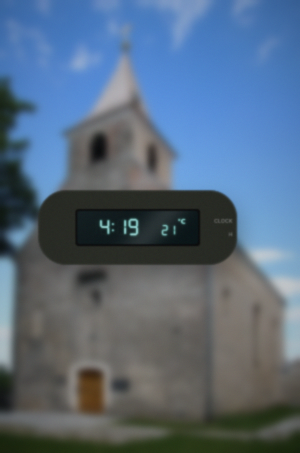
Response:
4.19
